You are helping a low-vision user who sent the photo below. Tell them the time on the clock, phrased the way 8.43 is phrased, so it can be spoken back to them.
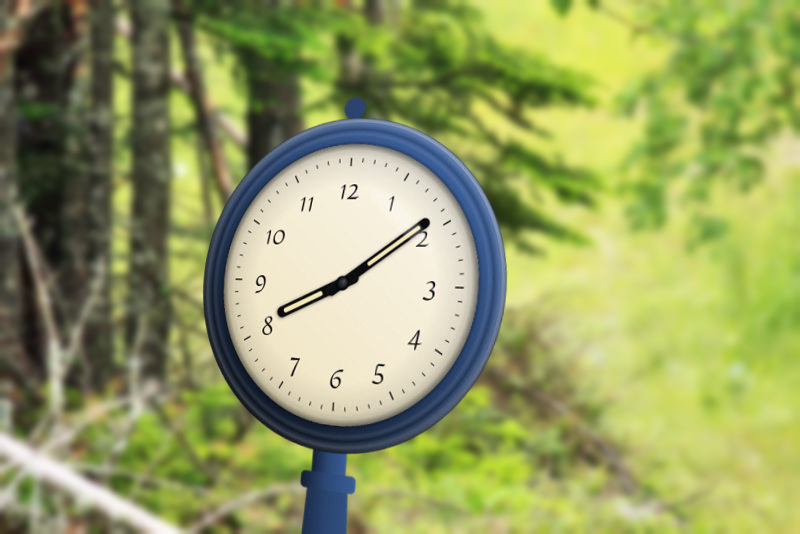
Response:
8.09
